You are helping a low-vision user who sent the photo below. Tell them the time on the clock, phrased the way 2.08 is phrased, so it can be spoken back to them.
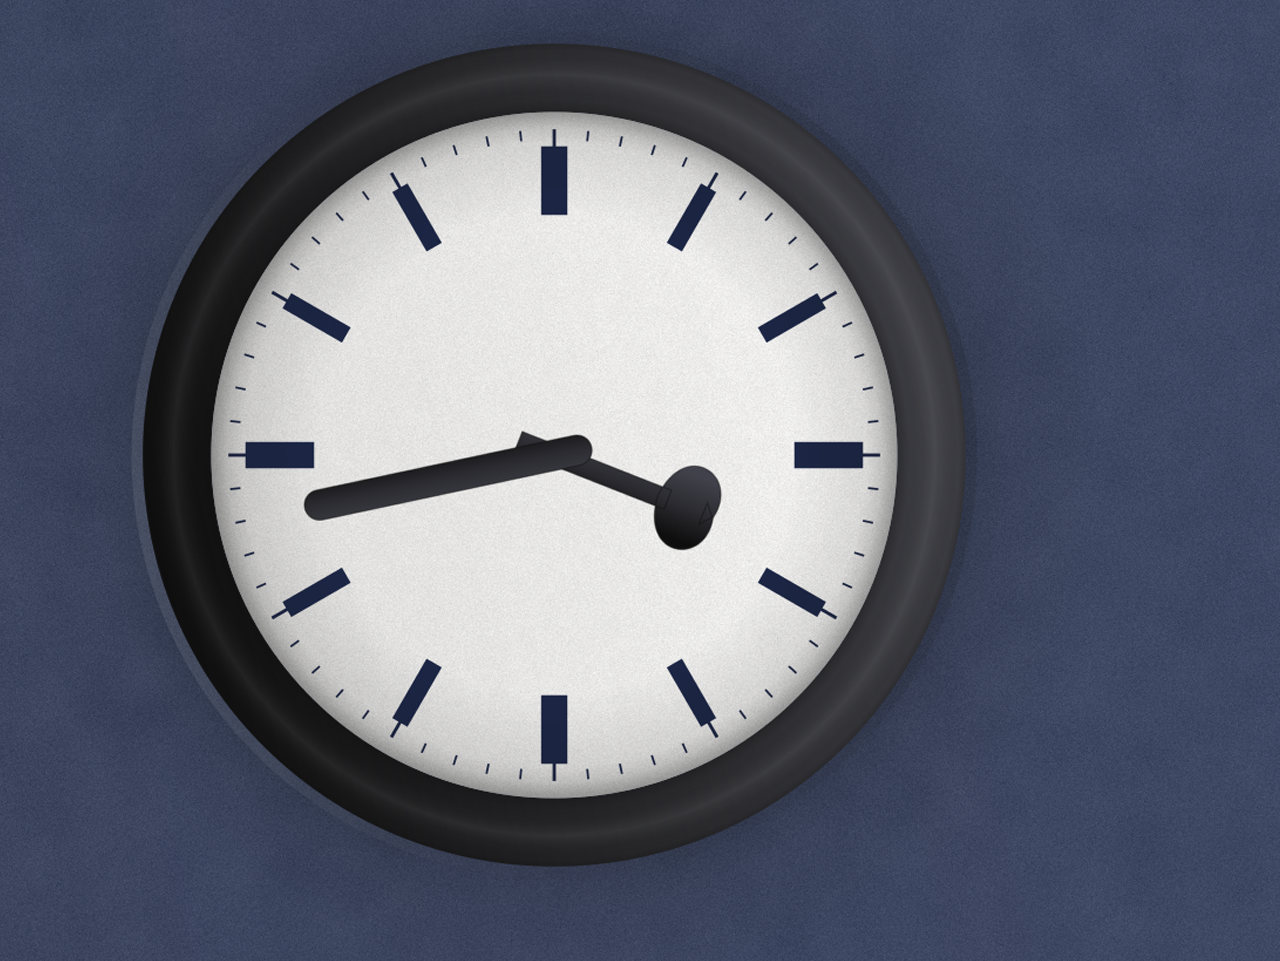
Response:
3.43
